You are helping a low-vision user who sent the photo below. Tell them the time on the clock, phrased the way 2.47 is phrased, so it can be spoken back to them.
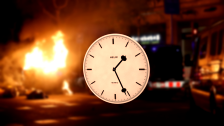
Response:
1.26
